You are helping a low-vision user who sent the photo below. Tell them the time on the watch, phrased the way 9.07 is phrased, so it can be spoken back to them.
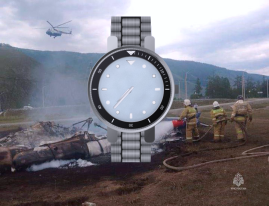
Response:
7.37
